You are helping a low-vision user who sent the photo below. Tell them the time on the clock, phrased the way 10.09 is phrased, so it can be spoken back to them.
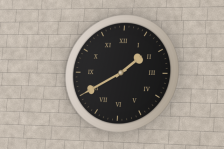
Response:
1.40
